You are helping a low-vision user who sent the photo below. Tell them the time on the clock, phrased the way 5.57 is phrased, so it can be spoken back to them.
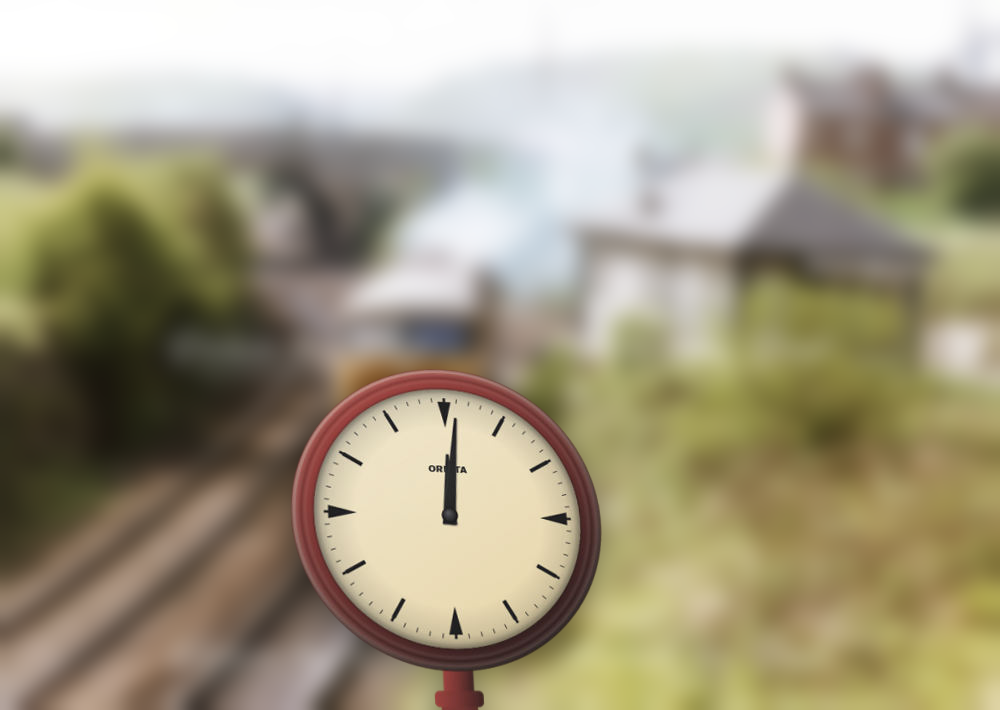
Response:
12.01
